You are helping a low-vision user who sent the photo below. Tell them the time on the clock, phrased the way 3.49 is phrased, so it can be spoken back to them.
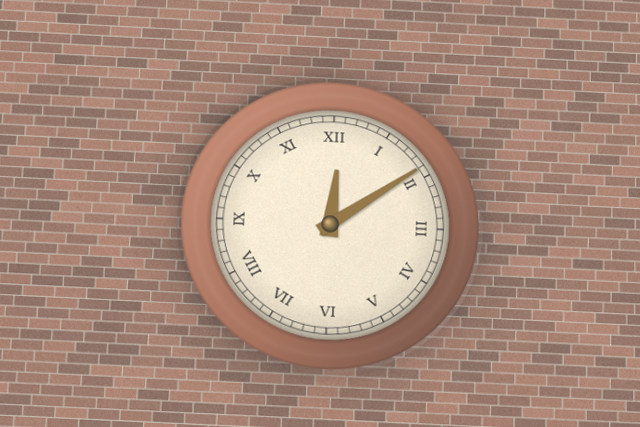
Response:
12.09
